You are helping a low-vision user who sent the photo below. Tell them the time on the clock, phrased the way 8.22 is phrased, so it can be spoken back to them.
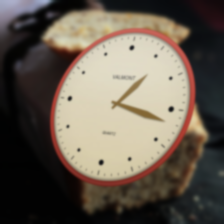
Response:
1.17
